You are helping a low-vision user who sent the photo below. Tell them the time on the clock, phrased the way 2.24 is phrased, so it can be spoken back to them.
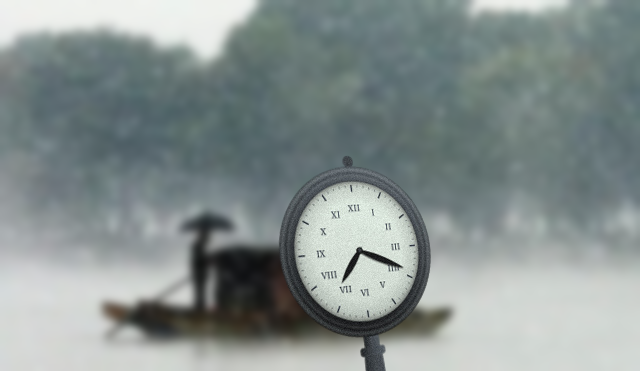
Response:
7.19
